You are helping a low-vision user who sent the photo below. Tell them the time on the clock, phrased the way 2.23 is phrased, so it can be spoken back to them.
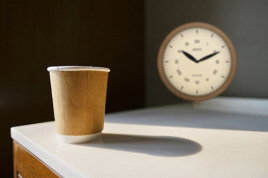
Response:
10.11
